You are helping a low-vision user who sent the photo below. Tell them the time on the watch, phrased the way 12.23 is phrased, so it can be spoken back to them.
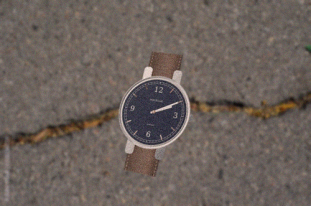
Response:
2.10
